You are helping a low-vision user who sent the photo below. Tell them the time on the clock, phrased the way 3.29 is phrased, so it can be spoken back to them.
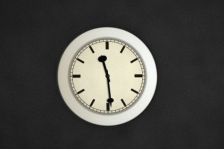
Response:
11.29
